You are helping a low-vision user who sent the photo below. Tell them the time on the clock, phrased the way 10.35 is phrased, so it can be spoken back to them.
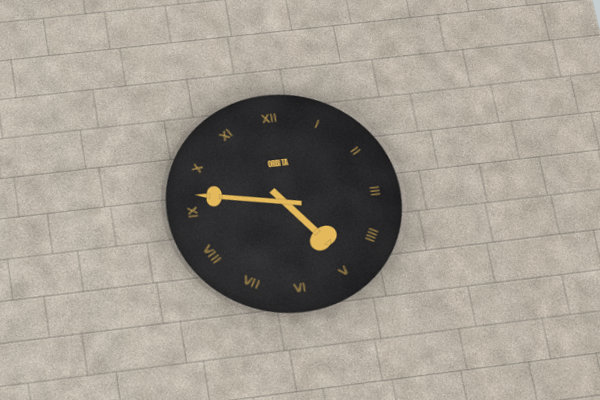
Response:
4.47
